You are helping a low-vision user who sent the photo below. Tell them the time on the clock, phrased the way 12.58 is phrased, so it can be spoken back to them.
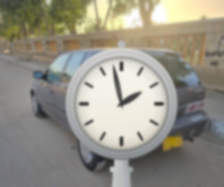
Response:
1.58
